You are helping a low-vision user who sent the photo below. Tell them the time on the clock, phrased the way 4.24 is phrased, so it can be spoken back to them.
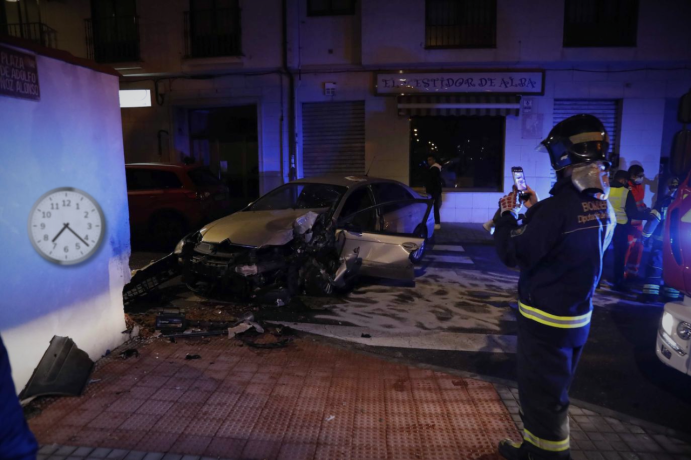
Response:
7.22
